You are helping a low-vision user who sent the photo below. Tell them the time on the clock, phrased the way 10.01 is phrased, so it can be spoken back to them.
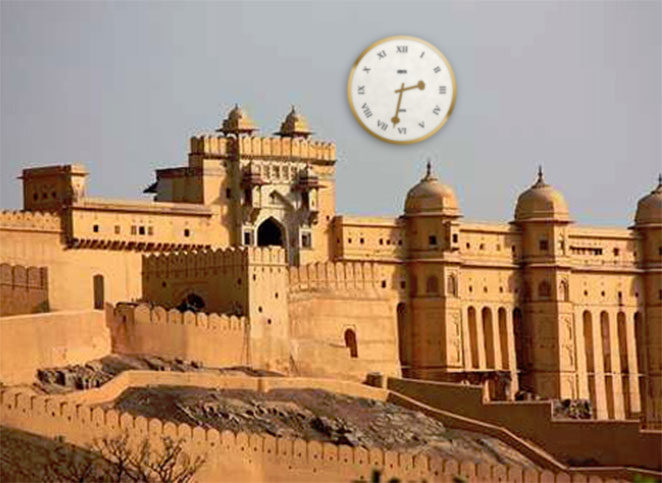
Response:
2.32
